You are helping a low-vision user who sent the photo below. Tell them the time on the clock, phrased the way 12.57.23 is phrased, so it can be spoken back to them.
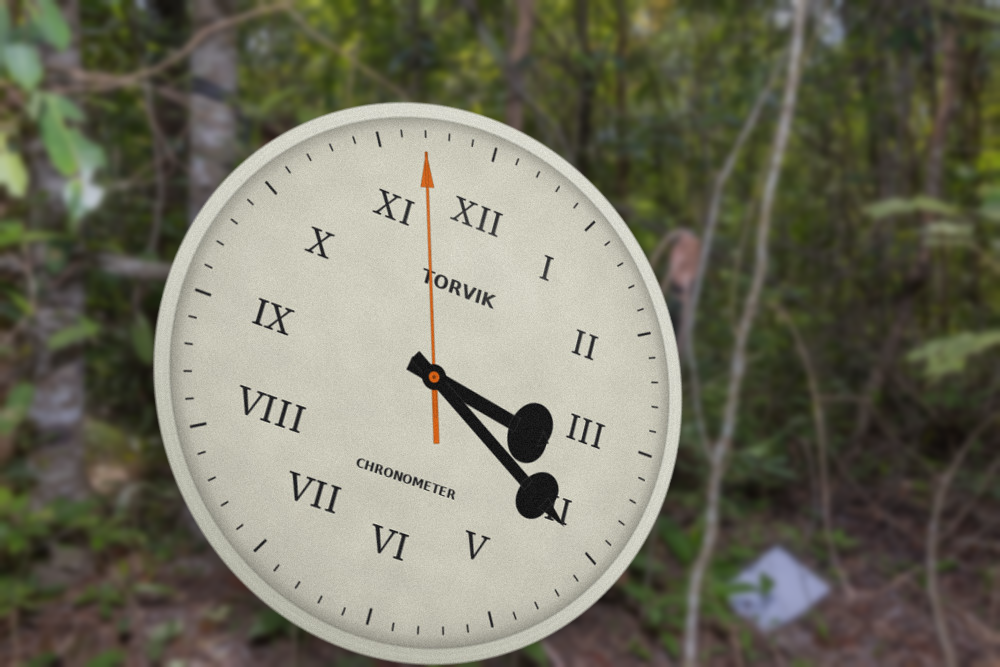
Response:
3.19.57
